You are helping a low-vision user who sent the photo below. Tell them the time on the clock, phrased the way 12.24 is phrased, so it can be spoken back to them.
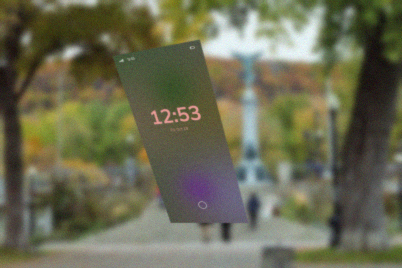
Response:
12.53
